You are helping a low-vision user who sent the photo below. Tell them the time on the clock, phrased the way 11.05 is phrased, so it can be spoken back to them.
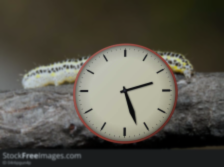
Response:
2.27
